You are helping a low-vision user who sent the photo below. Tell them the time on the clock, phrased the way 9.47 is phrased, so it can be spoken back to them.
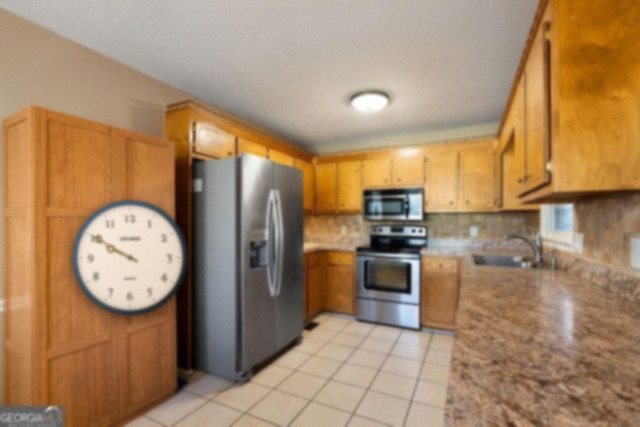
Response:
9.50
